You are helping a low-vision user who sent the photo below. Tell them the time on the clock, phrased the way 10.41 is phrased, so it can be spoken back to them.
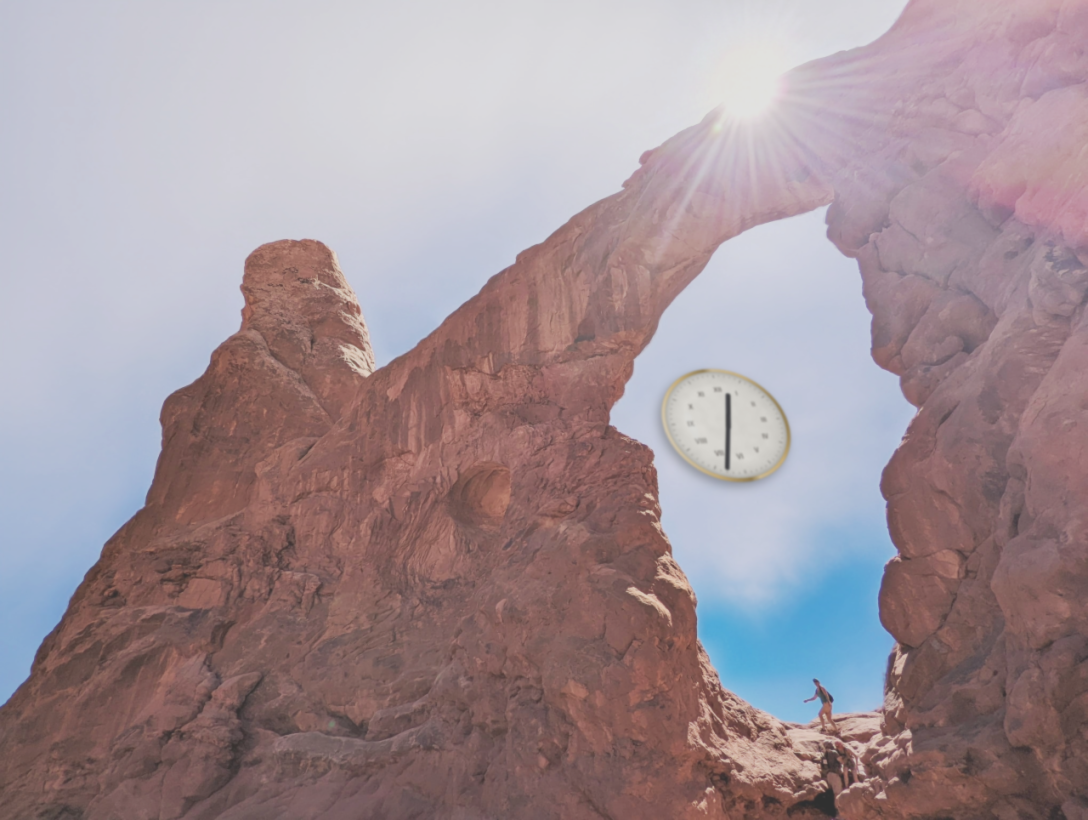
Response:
12.33
